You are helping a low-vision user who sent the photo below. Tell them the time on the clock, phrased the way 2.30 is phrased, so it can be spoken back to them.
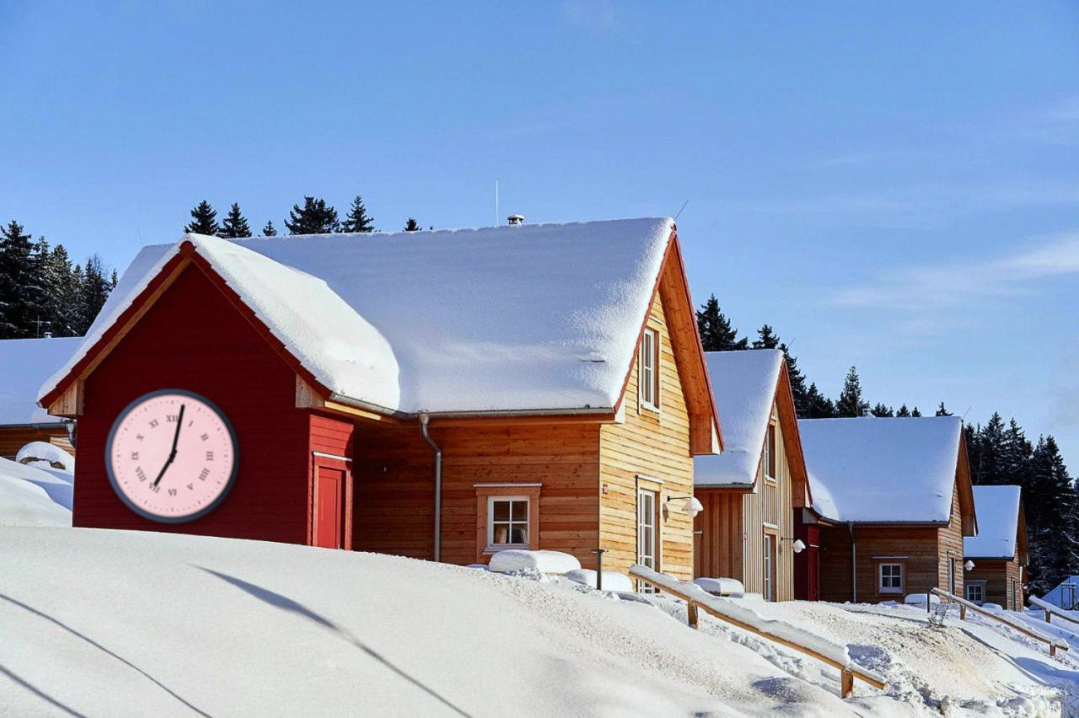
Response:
7.02
